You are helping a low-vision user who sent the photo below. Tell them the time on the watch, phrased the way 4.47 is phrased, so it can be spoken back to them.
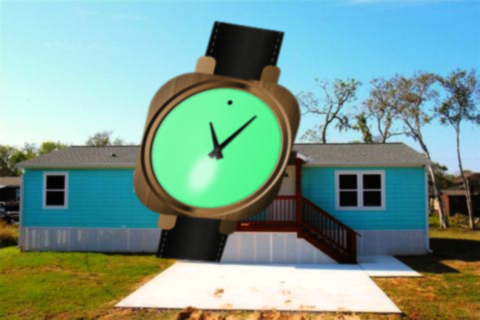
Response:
11.06
